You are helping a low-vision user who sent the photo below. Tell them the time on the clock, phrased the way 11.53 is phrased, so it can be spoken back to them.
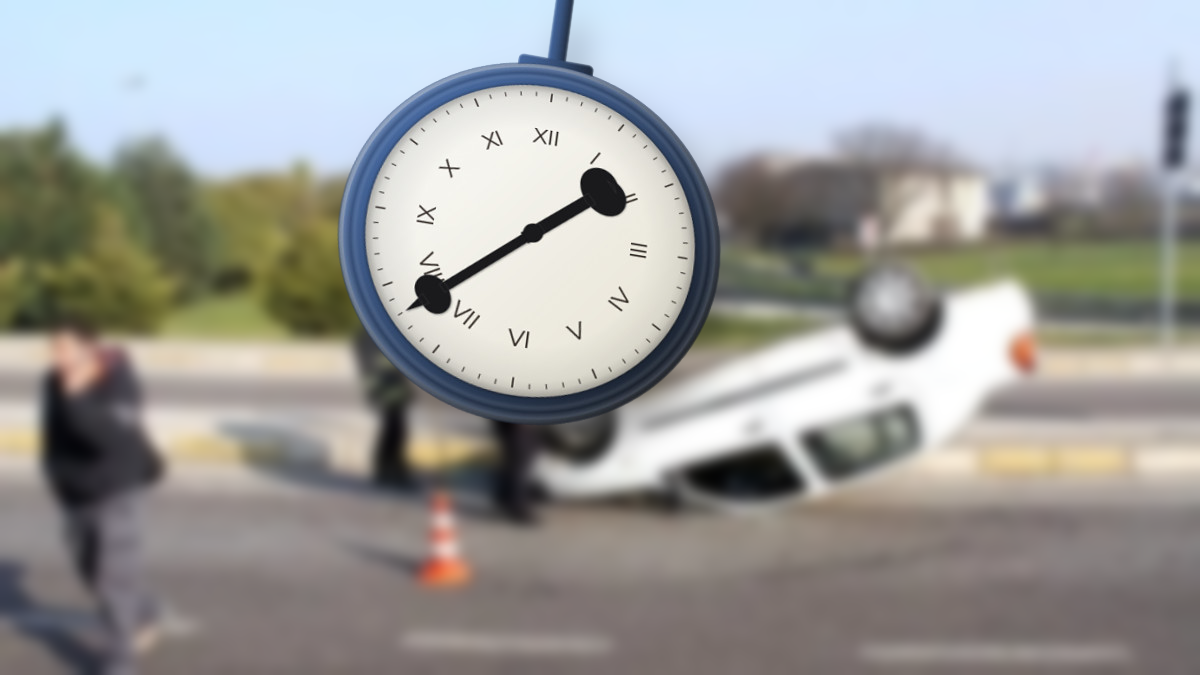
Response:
1.38
